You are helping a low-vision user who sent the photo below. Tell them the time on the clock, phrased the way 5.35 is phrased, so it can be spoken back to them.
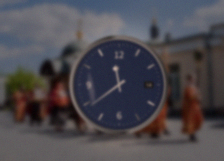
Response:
11.39
